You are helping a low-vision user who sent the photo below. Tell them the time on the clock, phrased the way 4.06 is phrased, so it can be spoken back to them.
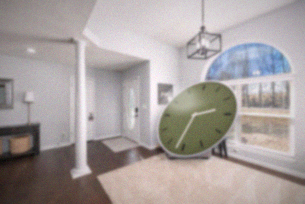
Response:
2.32
